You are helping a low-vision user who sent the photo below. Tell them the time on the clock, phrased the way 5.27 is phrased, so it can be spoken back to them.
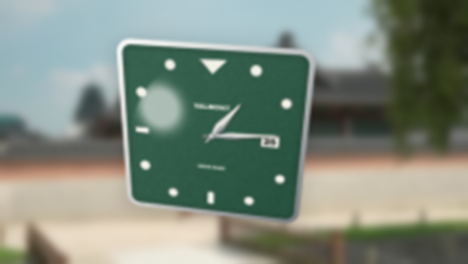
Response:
1.14
